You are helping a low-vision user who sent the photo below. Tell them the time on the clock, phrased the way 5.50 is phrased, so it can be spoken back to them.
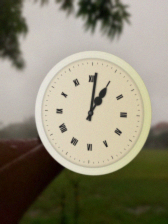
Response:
1.01
